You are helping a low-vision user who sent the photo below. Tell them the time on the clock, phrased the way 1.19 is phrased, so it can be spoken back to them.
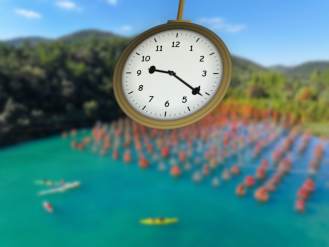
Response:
9.21
